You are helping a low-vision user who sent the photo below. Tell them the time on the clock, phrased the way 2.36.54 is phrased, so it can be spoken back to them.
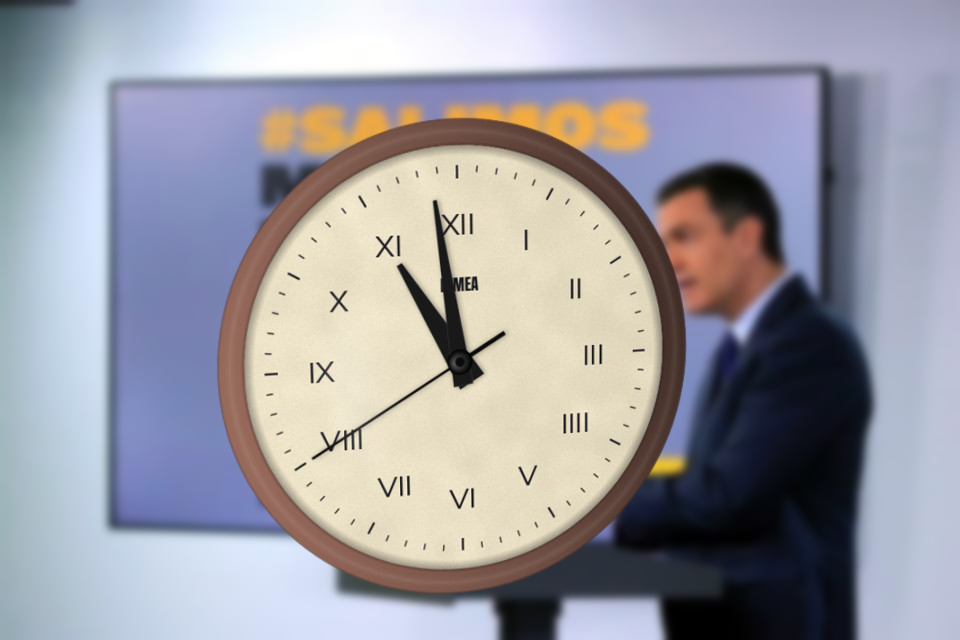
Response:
10.58.40
